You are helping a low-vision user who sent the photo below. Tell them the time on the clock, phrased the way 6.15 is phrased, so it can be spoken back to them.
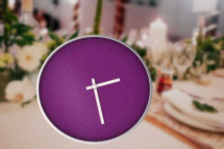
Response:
2.28
